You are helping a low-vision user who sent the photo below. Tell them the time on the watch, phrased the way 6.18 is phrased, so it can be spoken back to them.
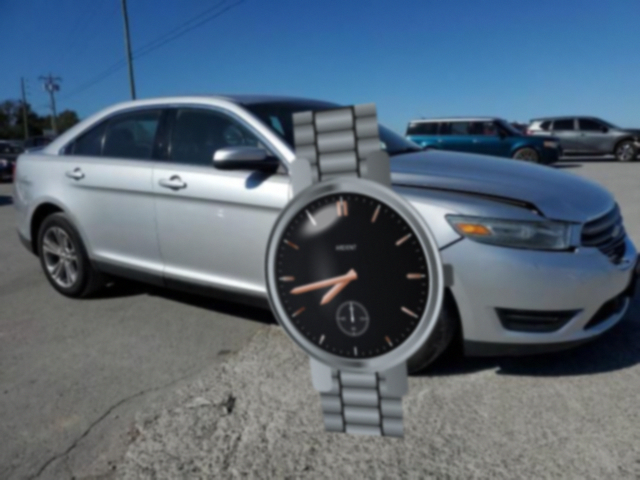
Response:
7.43
